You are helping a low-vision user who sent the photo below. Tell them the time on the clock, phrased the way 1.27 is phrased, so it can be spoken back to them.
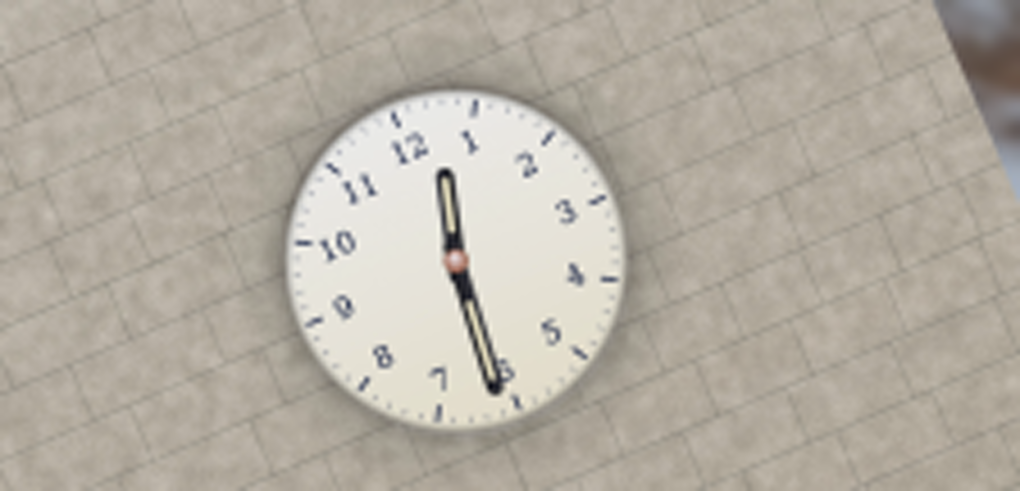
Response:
12.31
